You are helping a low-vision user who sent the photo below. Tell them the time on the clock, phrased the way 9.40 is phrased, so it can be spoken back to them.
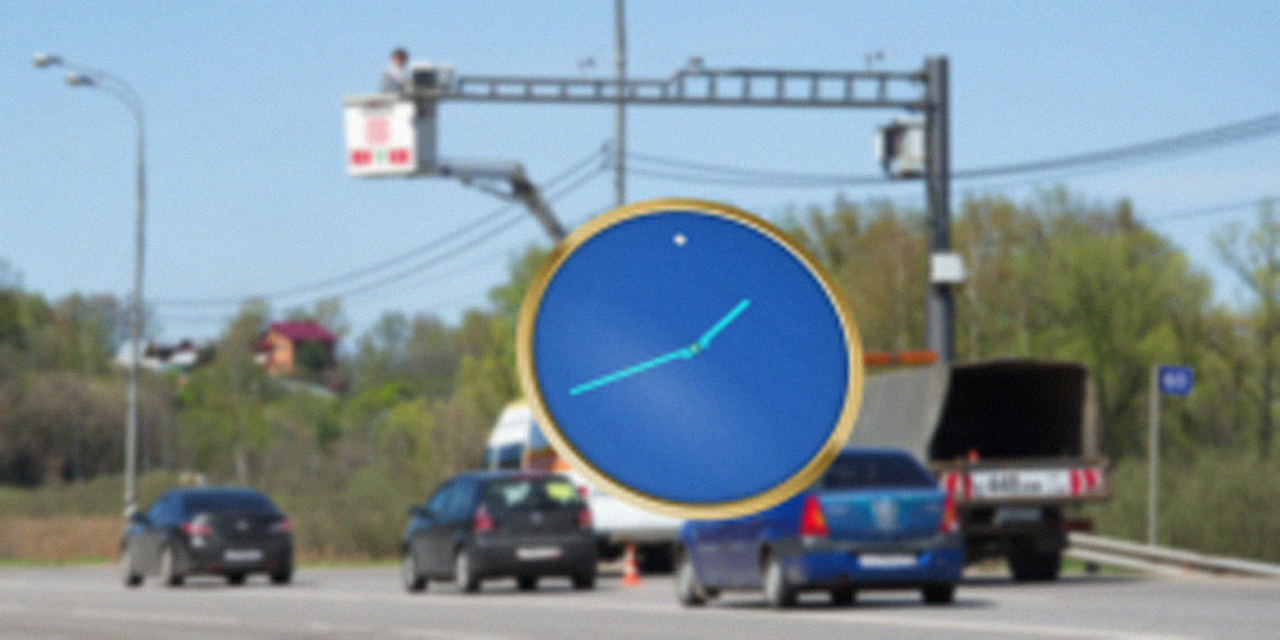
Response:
1.42
